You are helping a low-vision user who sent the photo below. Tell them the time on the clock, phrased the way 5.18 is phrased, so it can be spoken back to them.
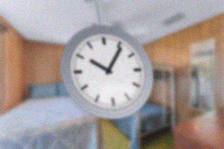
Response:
10.06
